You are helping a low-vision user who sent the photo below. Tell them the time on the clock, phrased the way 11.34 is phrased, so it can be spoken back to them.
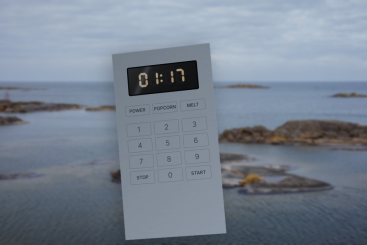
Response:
1.17
